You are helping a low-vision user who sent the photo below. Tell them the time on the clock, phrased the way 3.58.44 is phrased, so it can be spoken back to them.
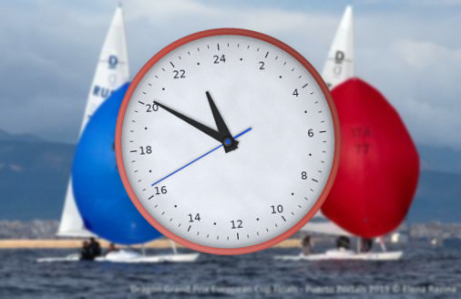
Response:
22.50.41
